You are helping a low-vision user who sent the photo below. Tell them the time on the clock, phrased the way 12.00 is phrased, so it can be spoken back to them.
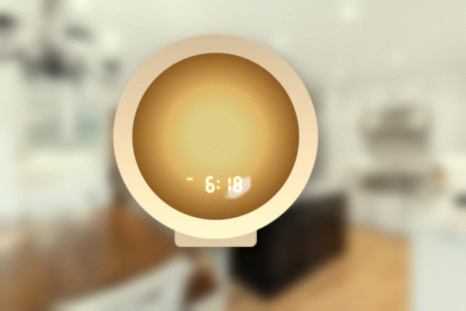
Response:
6.18
